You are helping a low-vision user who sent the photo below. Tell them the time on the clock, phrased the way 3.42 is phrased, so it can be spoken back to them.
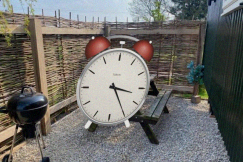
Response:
3.25
